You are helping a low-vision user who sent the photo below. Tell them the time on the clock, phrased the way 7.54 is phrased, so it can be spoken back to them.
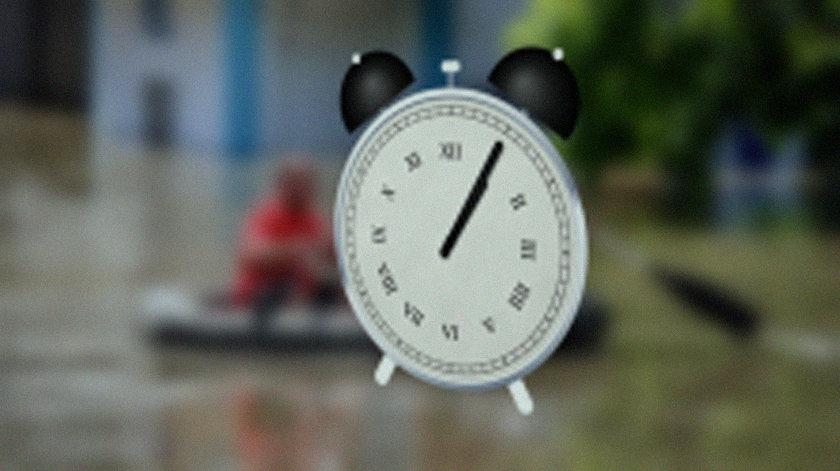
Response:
1.05
